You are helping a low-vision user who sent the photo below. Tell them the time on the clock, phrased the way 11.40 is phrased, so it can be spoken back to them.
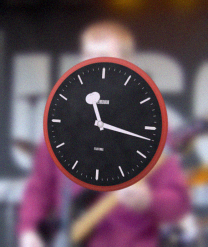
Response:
11.17
